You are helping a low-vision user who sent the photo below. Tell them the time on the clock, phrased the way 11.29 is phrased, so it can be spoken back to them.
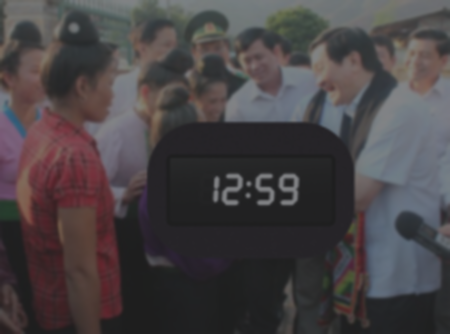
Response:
12.59
